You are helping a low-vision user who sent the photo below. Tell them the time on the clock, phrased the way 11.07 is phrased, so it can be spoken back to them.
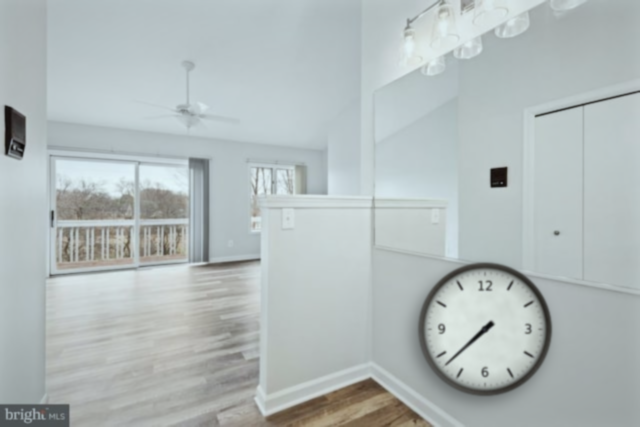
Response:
7.38
